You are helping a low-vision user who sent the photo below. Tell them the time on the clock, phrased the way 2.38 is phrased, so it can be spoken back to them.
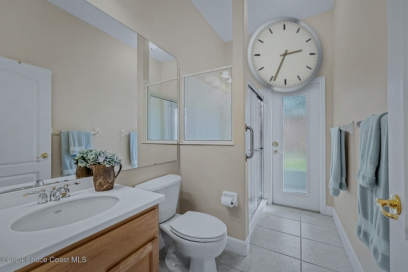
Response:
2.34
